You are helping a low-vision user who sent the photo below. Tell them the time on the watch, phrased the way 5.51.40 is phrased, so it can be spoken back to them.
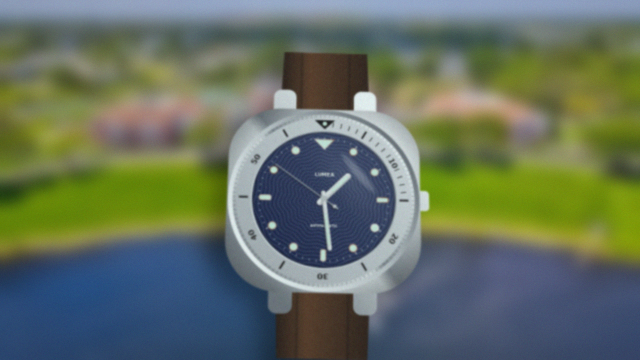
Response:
1.28.51
